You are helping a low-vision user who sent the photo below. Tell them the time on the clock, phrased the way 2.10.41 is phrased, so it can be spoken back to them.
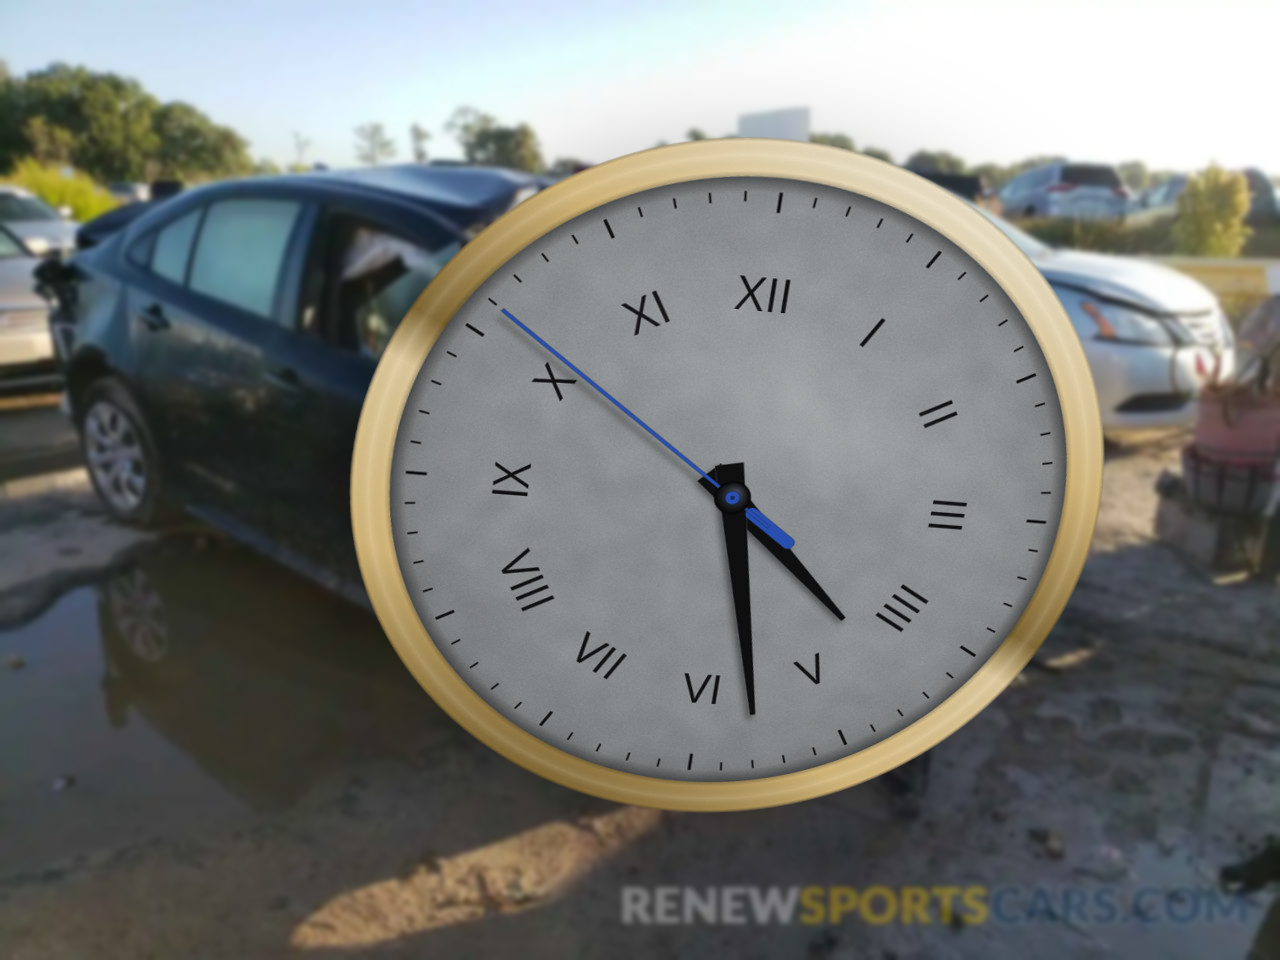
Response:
4.27.51
